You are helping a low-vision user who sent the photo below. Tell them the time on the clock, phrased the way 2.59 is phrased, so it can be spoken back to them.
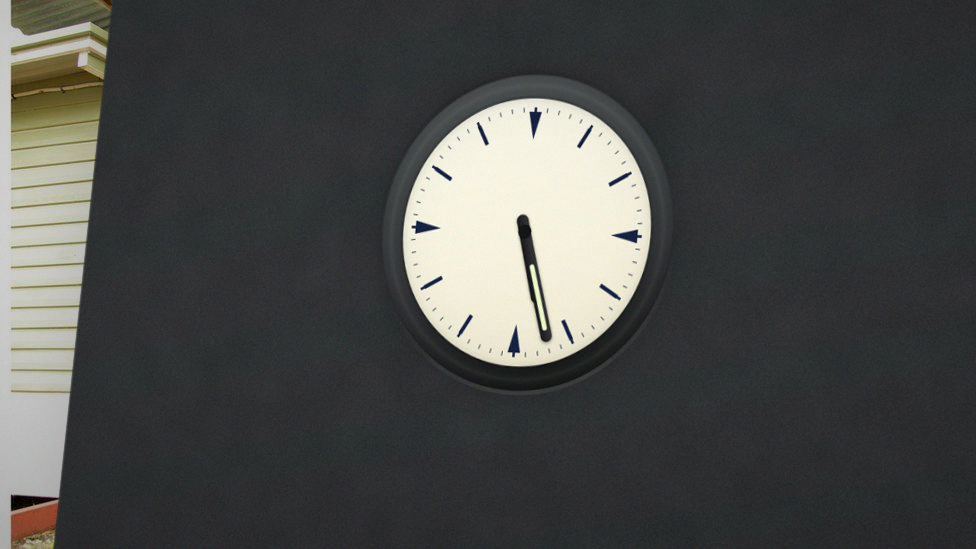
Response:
5.27
